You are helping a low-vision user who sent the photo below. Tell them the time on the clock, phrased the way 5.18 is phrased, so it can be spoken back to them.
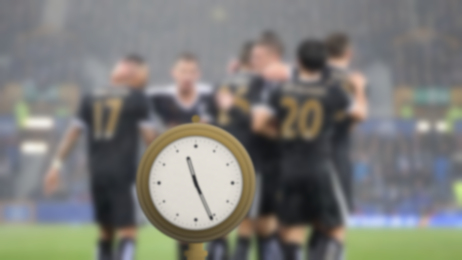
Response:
11.26
